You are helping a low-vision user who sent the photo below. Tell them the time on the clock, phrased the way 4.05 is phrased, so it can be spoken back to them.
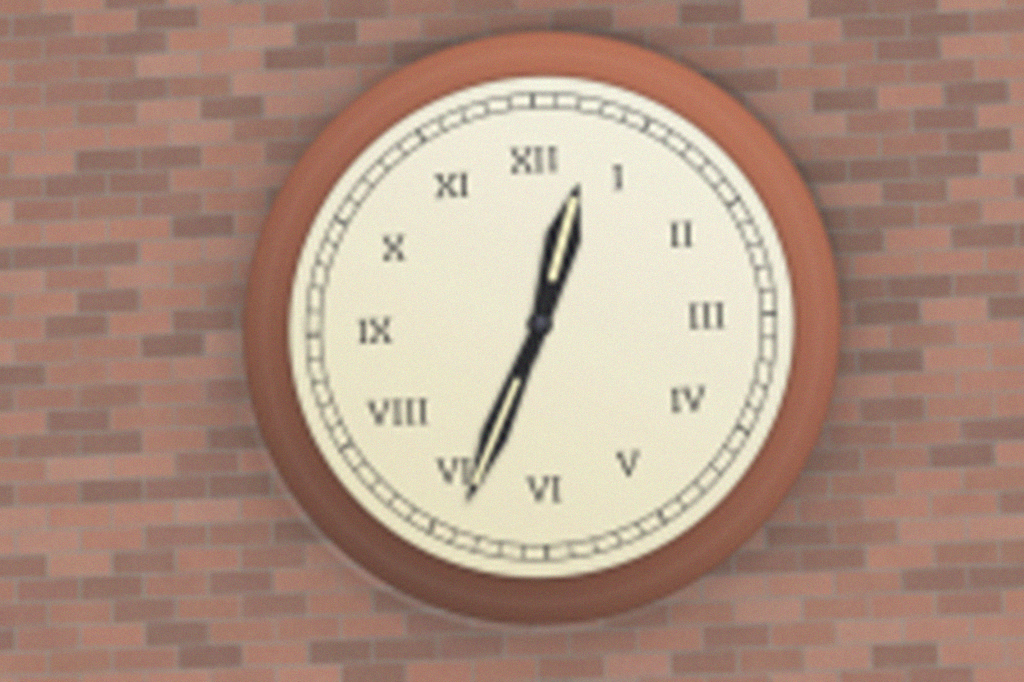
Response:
12.34
